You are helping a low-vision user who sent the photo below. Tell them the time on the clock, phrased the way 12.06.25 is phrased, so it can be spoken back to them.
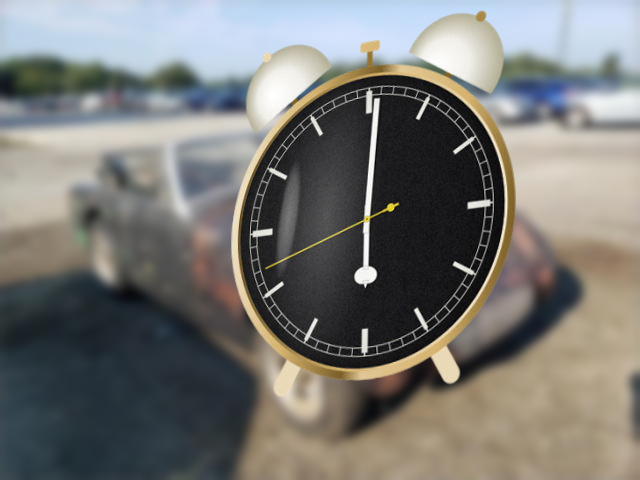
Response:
6.00.42
